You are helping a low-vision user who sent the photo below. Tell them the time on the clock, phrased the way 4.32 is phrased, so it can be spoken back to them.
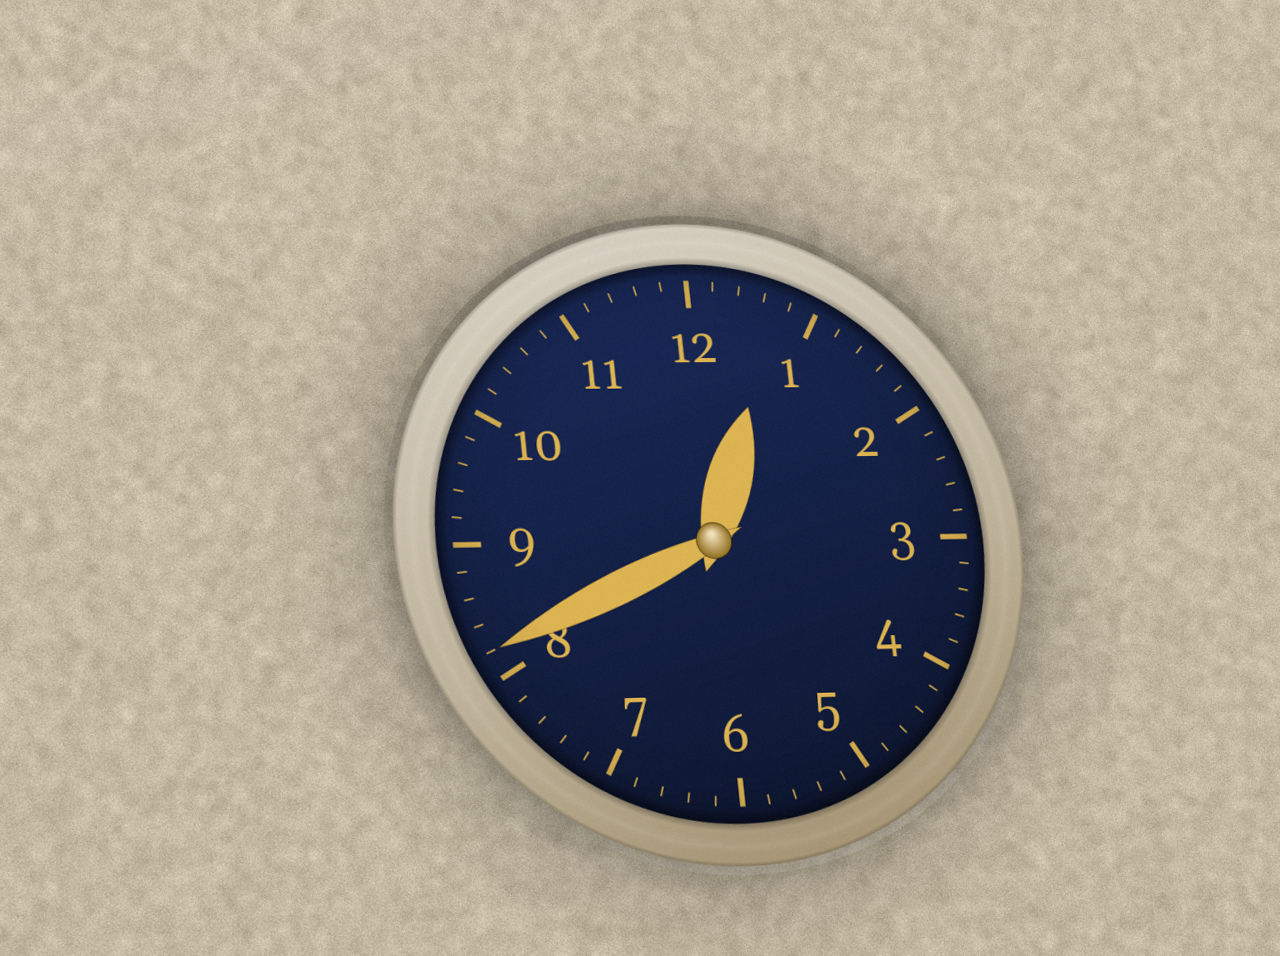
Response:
12.41
